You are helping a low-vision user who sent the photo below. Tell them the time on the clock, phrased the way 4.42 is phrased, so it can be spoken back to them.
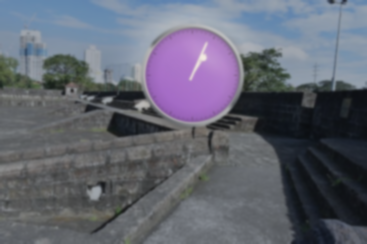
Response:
1.04
